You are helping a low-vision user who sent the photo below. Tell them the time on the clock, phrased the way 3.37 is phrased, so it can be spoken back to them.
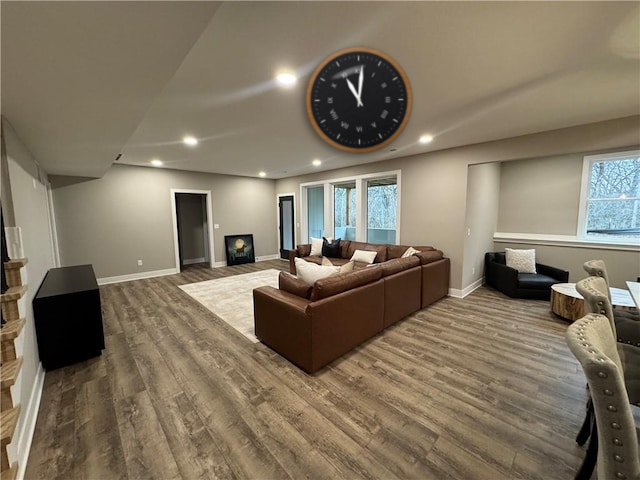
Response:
11.01
